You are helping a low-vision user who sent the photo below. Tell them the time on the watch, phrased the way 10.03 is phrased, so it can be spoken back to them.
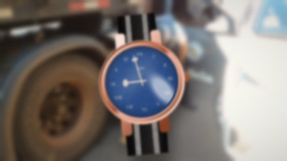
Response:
8.58
